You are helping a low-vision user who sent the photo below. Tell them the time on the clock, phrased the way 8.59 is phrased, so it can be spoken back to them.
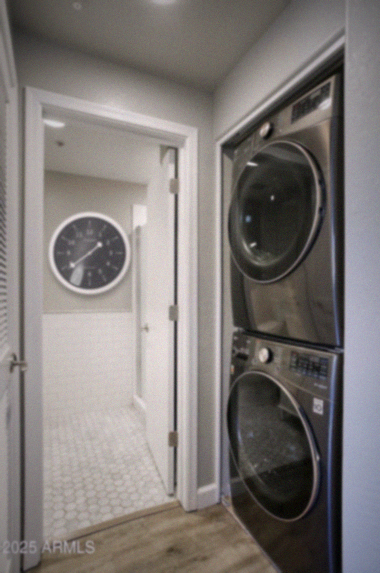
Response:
1.39
